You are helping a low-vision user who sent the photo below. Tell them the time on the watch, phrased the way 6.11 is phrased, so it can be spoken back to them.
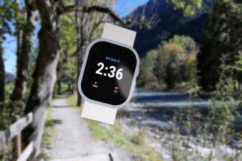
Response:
2.36
